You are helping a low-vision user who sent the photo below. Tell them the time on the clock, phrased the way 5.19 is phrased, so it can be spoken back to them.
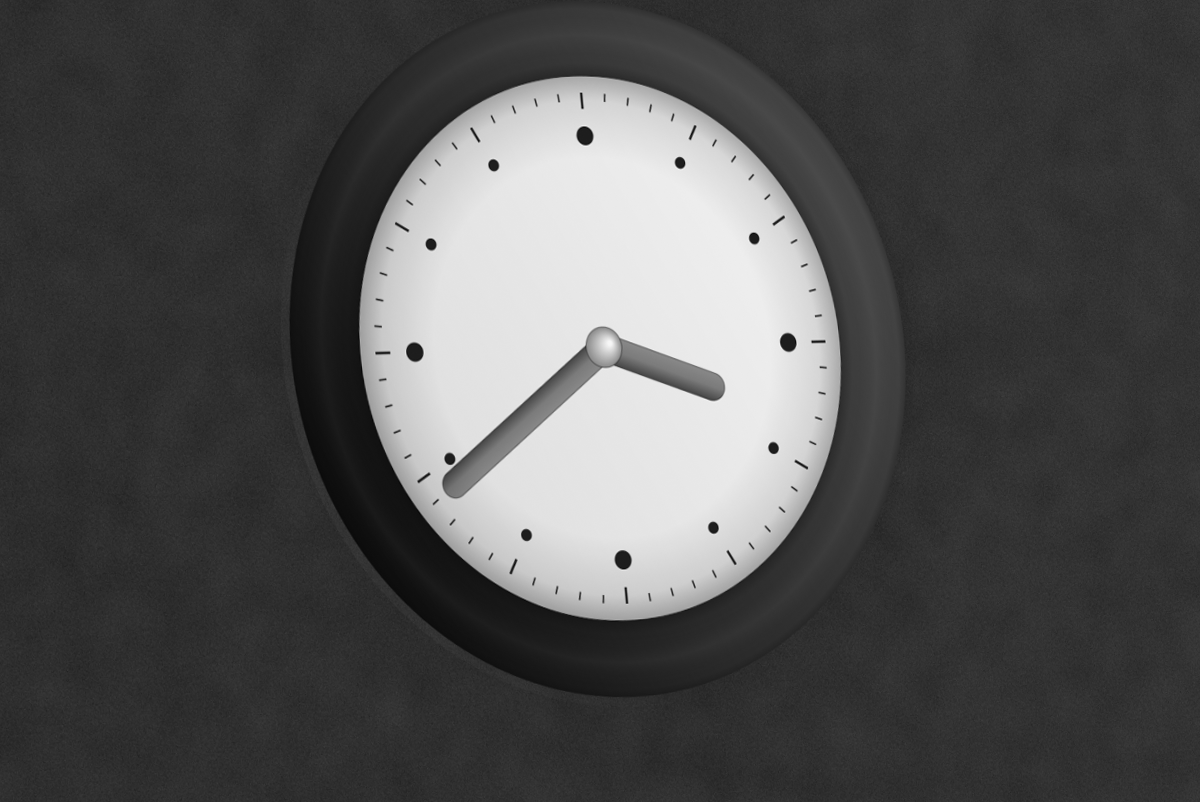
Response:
3.39
